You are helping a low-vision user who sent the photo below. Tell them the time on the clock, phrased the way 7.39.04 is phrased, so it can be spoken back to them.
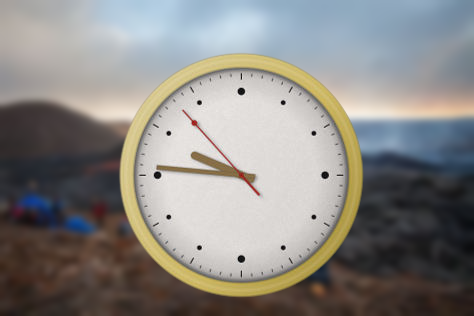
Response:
9.45.53
